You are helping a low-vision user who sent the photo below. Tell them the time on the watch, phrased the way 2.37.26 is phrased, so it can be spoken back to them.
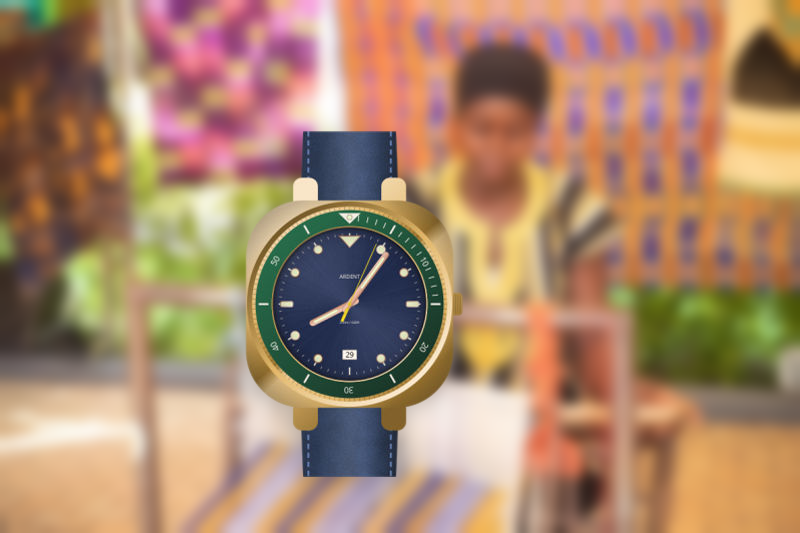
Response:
8.06.04
